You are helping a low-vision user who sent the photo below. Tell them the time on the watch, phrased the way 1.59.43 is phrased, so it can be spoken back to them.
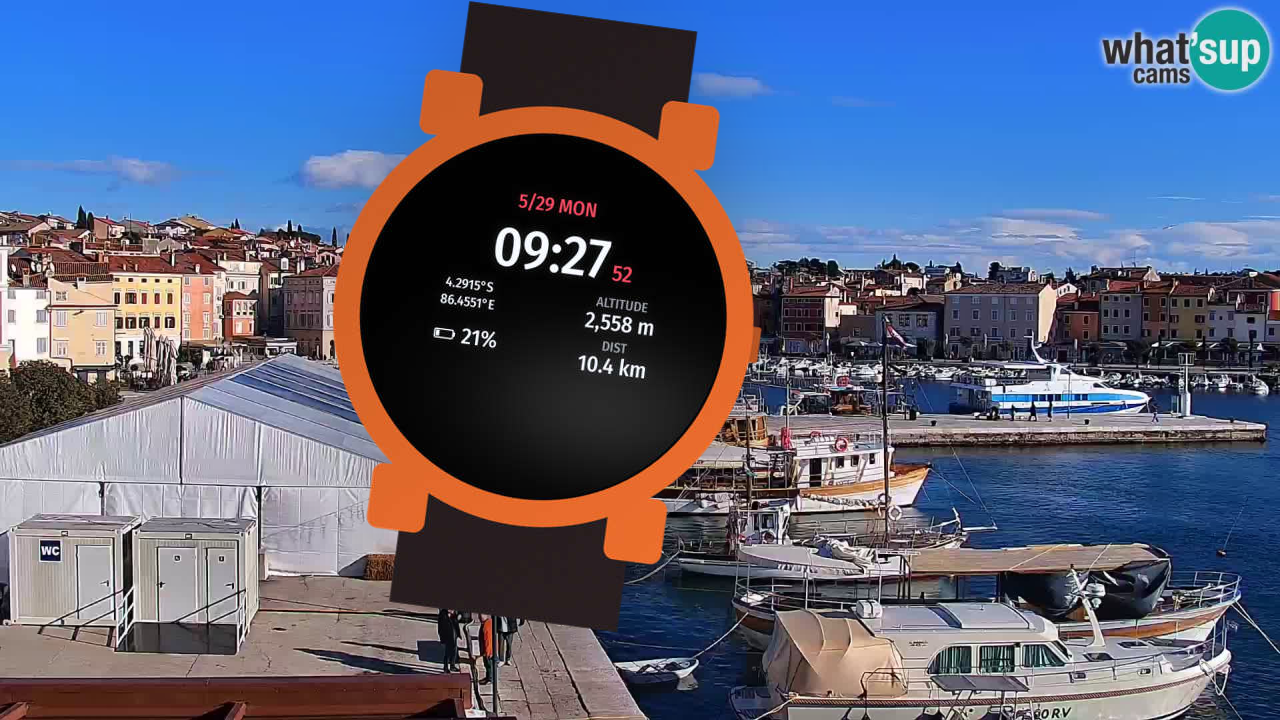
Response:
9.27.52
